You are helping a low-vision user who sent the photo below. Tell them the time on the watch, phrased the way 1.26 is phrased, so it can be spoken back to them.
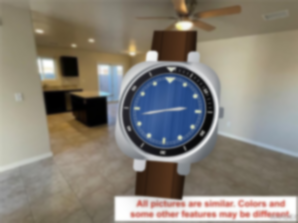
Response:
2.43
